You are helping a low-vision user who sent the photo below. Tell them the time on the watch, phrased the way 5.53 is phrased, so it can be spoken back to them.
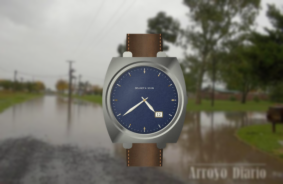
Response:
4.39
